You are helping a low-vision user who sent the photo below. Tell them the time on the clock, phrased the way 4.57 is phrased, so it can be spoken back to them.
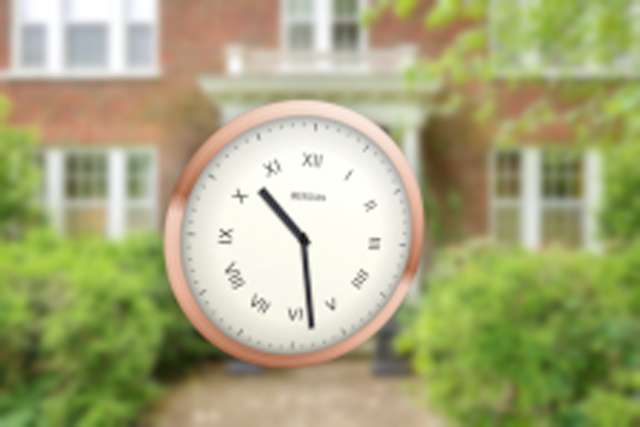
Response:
10.28
